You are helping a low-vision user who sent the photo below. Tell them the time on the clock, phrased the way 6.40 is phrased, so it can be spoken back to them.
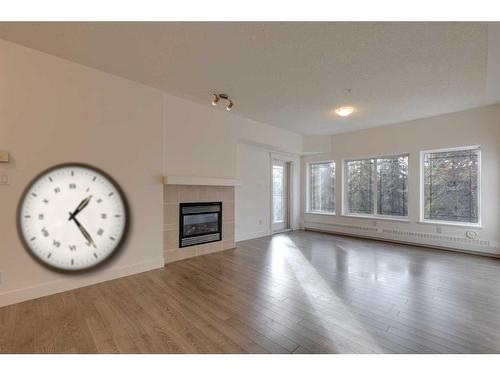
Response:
1.24
